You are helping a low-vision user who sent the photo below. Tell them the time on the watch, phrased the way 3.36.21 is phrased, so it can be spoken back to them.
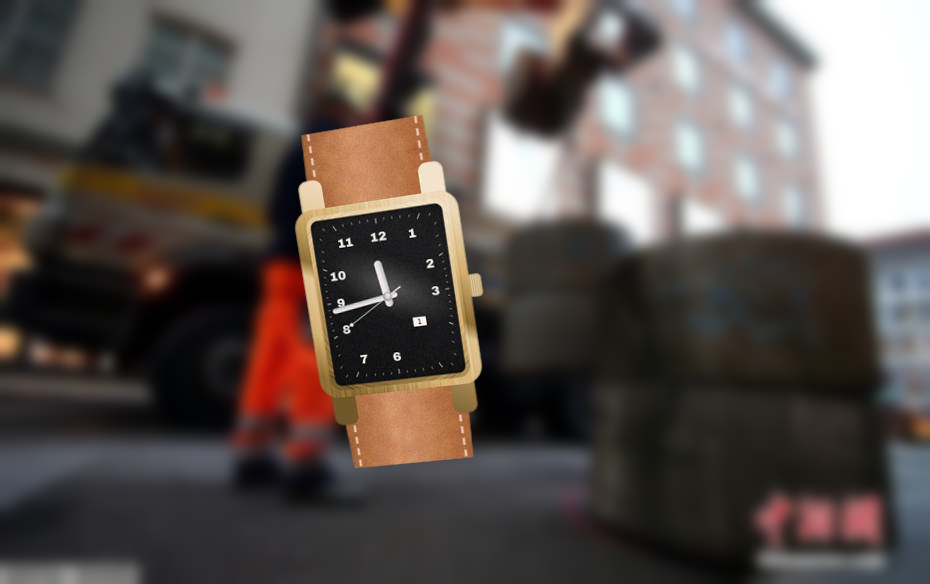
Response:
11.43.40
